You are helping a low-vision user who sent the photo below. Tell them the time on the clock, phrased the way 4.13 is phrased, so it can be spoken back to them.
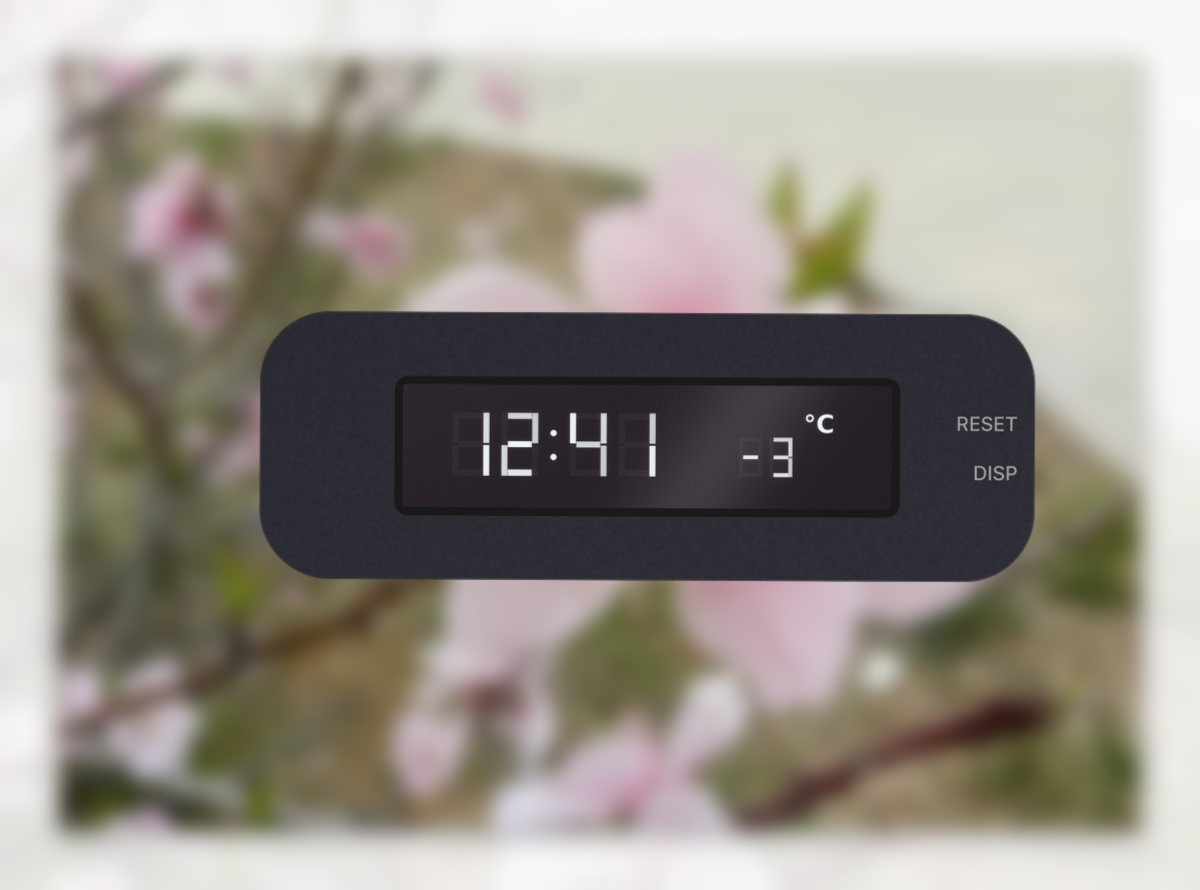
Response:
12.41
